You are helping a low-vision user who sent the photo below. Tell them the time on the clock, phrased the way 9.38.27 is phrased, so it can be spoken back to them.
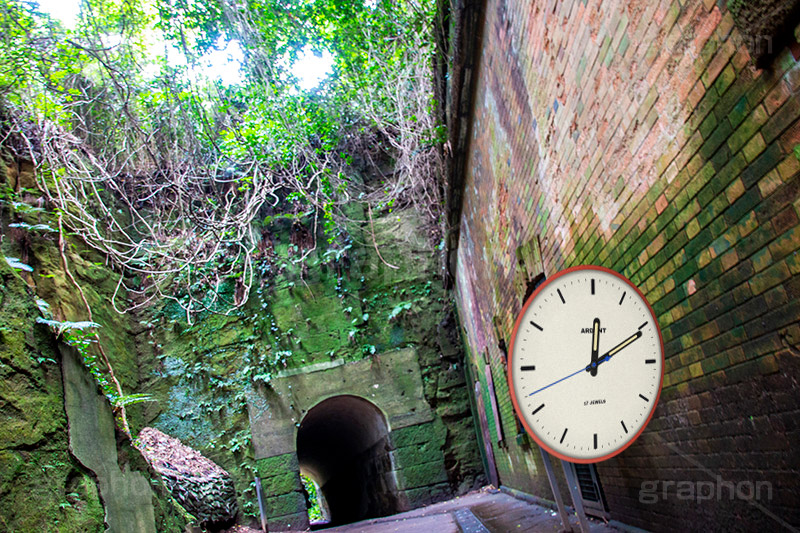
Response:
12.10.42
